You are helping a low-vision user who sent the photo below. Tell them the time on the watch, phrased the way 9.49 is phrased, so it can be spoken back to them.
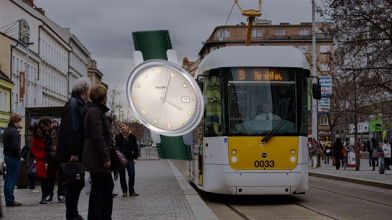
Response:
4.04
